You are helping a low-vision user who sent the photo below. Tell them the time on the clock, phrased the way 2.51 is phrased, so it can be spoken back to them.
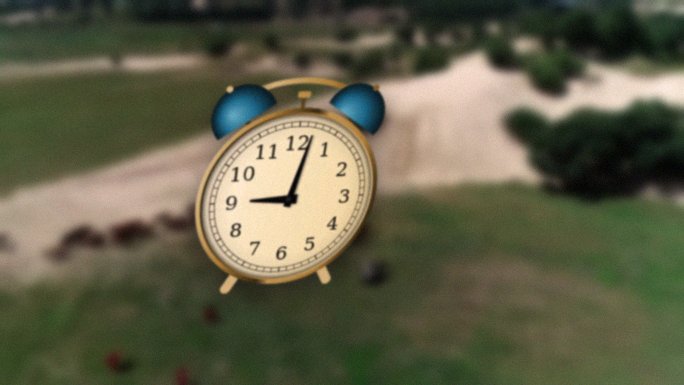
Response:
9.02
